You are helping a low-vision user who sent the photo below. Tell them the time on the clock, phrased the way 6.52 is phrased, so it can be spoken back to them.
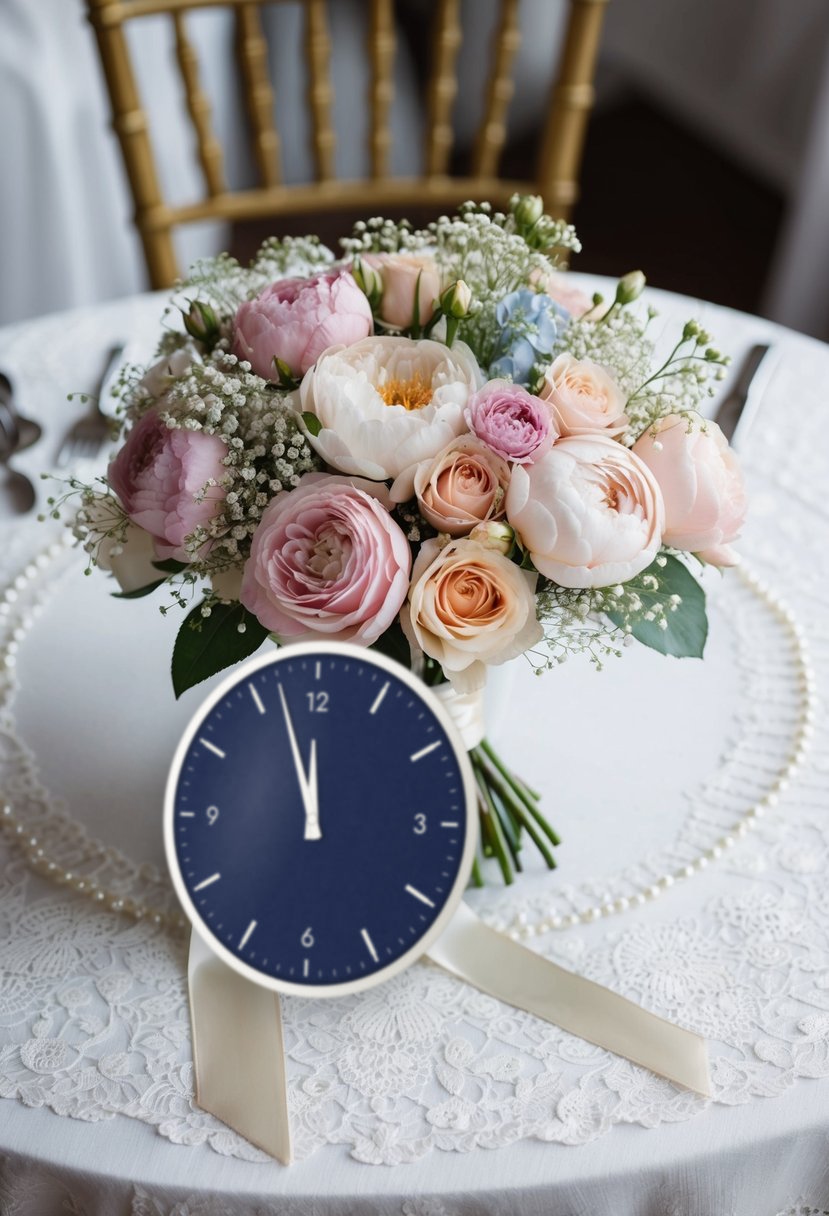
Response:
11.57
